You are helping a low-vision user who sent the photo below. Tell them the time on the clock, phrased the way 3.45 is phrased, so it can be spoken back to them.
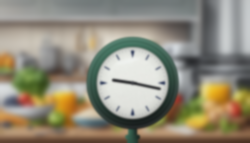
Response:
9.17
